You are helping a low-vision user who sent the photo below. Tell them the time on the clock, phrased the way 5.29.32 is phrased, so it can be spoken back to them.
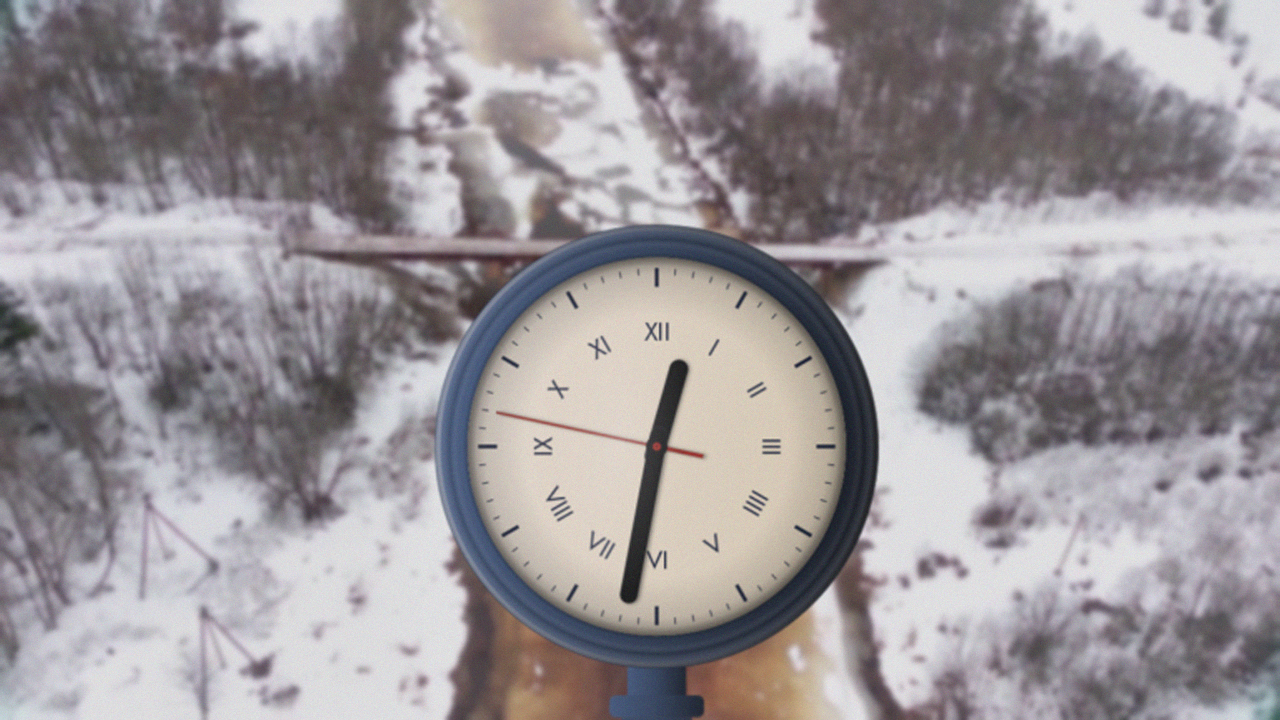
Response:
12.31.47
